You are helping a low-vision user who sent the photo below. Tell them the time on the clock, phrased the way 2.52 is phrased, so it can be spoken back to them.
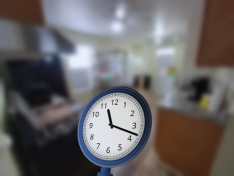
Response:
11.18
